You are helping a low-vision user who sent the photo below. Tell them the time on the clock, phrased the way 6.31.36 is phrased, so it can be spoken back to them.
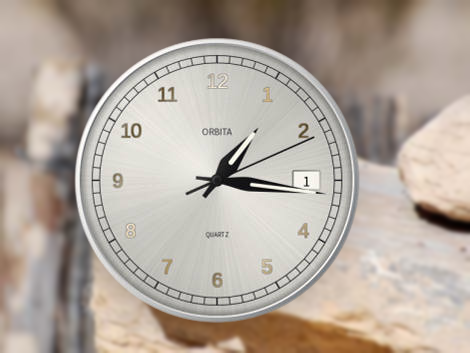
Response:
1.16.11
